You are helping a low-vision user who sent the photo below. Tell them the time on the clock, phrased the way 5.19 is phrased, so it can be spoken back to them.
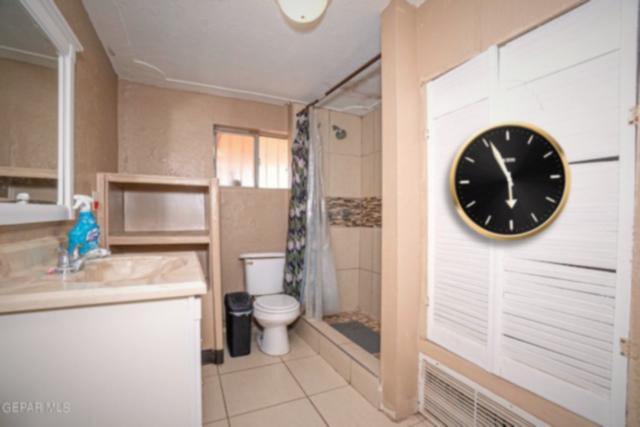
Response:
5.56
